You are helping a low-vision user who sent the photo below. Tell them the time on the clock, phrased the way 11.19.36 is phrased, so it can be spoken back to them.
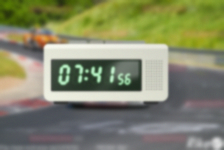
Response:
7.41.56
